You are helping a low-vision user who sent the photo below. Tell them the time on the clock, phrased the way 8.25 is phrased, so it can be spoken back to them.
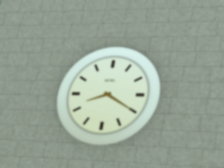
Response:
8.20
